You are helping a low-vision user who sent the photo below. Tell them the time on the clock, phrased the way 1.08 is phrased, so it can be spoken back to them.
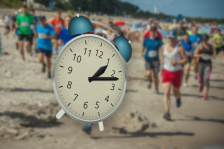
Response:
1.12
